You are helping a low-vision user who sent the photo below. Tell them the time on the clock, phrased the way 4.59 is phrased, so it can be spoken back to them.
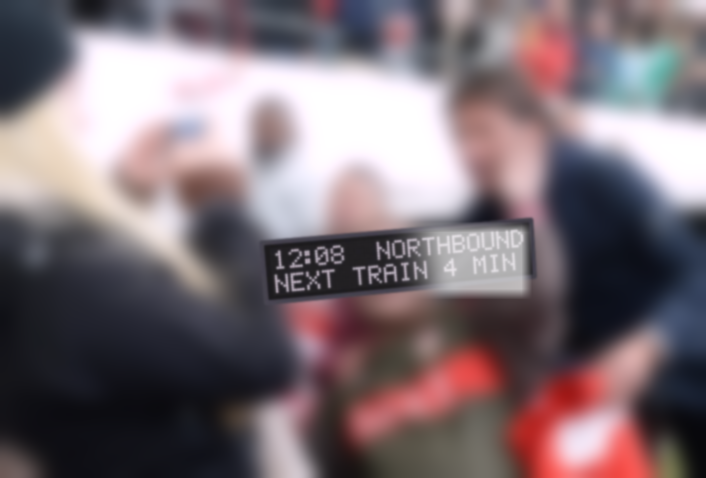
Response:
12.08
